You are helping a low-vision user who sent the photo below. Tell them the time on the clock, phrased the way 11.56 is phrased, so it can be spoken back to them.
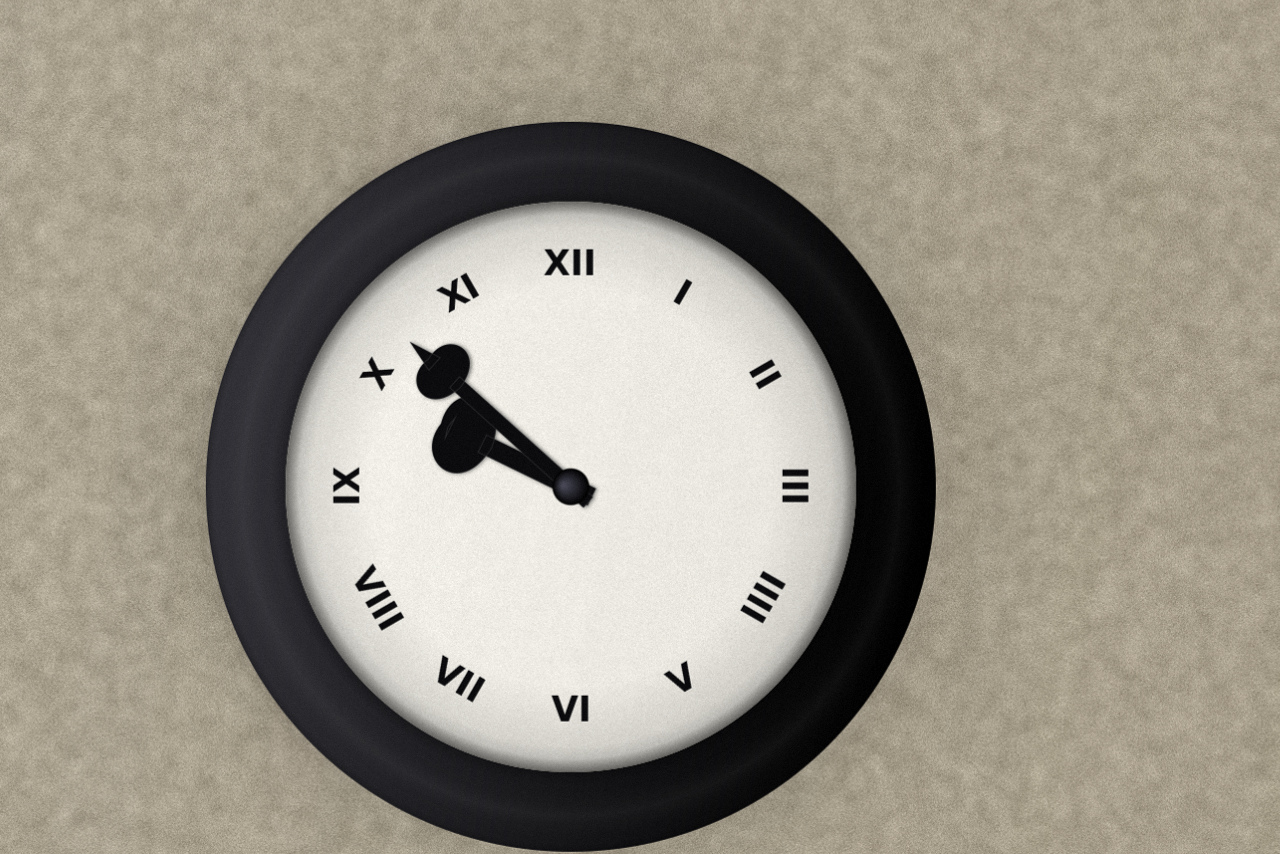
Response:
9.52
